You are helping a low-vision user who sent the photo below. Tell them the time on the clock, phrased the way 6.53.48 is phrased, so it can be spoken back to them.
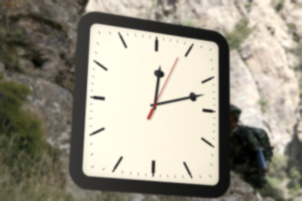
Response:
12.12.04
